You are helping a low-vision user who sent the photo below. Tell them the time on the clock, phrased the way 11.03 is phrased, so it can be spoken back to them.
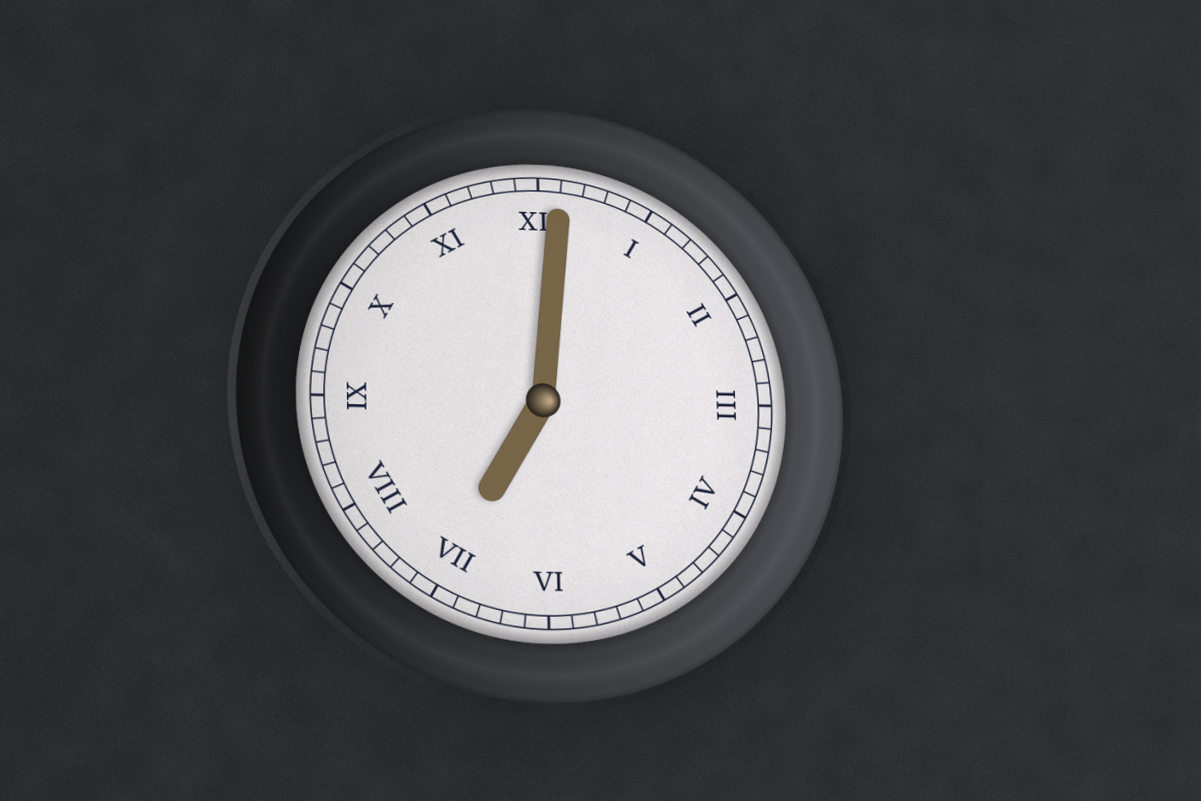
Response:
7.01
